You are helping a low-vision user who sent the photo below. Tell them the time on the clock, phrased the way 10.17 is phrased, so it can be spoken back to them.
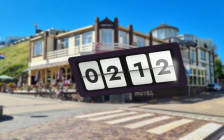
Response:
2.12
